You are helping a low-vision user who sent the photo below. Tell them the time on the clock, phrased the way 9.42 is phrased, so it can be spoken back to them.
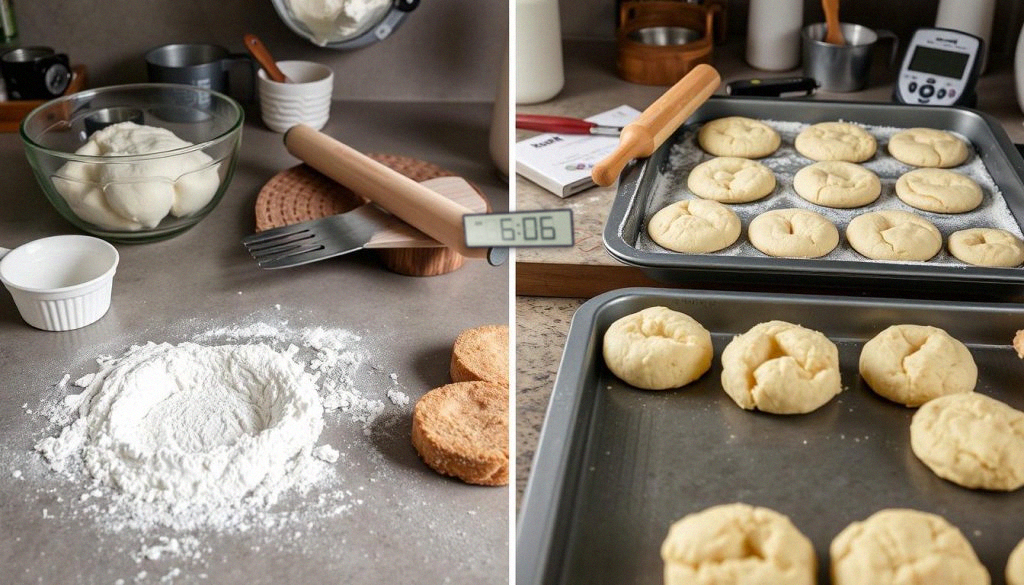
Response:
6.06
